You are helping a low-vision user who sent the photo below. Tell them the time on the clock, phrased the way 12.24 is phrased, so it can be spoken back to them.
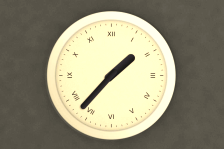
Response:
1.37
